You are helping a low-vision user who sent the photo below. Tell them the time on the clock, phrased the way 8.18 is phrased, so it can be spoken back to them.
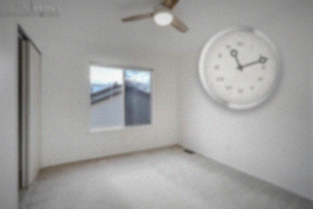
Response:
11.12
